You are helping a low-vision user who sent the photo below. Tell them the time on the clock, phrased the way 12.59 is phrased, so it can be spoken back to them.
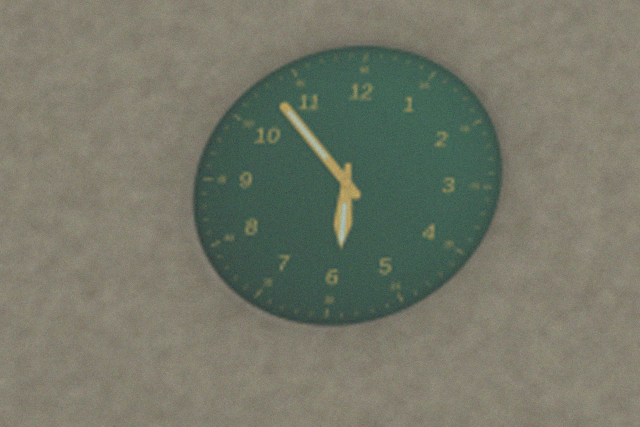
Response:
5.53
